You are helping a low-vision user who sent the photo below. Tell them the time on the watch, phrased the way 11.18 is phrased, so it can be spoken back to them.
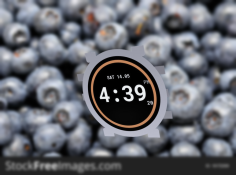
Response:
4.39
